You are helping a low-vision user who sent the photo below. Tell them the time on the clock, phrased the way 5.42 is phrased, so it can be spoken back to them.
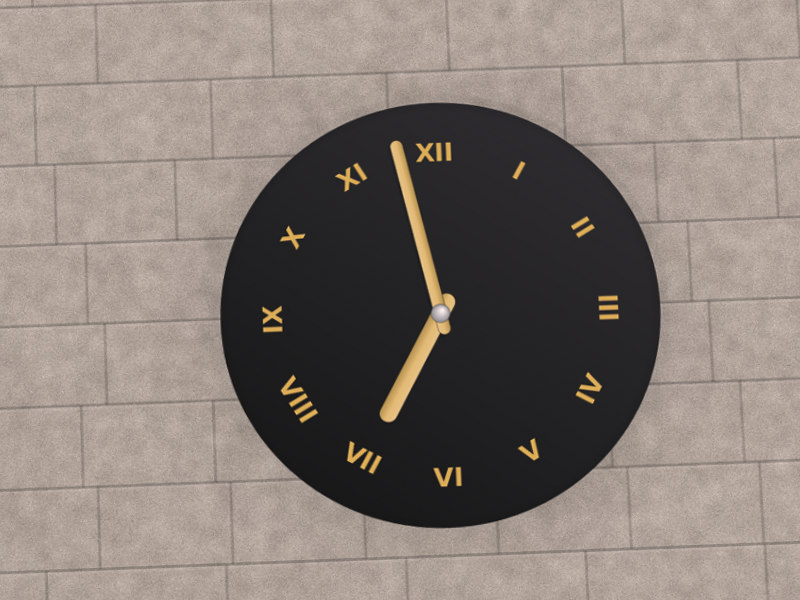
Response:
6.58
